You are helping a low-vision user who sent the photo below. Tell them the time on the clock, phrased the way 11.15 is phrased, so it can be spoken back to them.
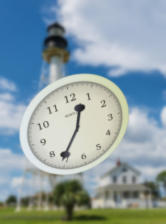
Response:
12.36
